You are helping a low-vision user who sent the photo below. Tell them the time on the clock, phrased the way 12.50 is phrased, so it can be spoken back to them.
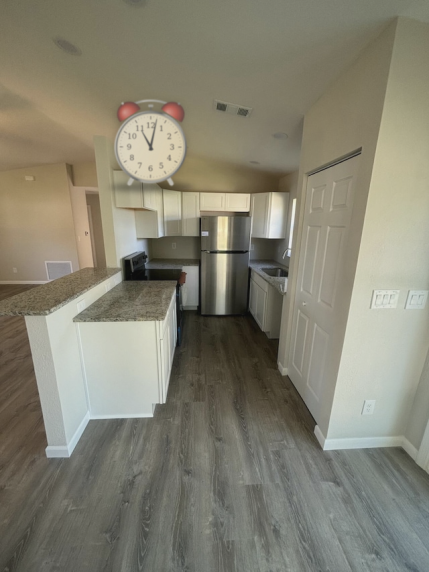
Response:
11.02
